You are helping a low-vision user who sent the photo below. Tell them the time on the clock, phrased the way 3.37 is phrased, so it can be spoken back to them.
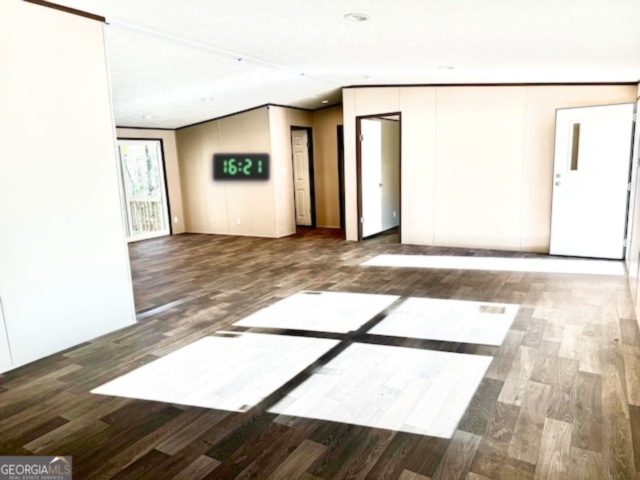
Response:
16.21
